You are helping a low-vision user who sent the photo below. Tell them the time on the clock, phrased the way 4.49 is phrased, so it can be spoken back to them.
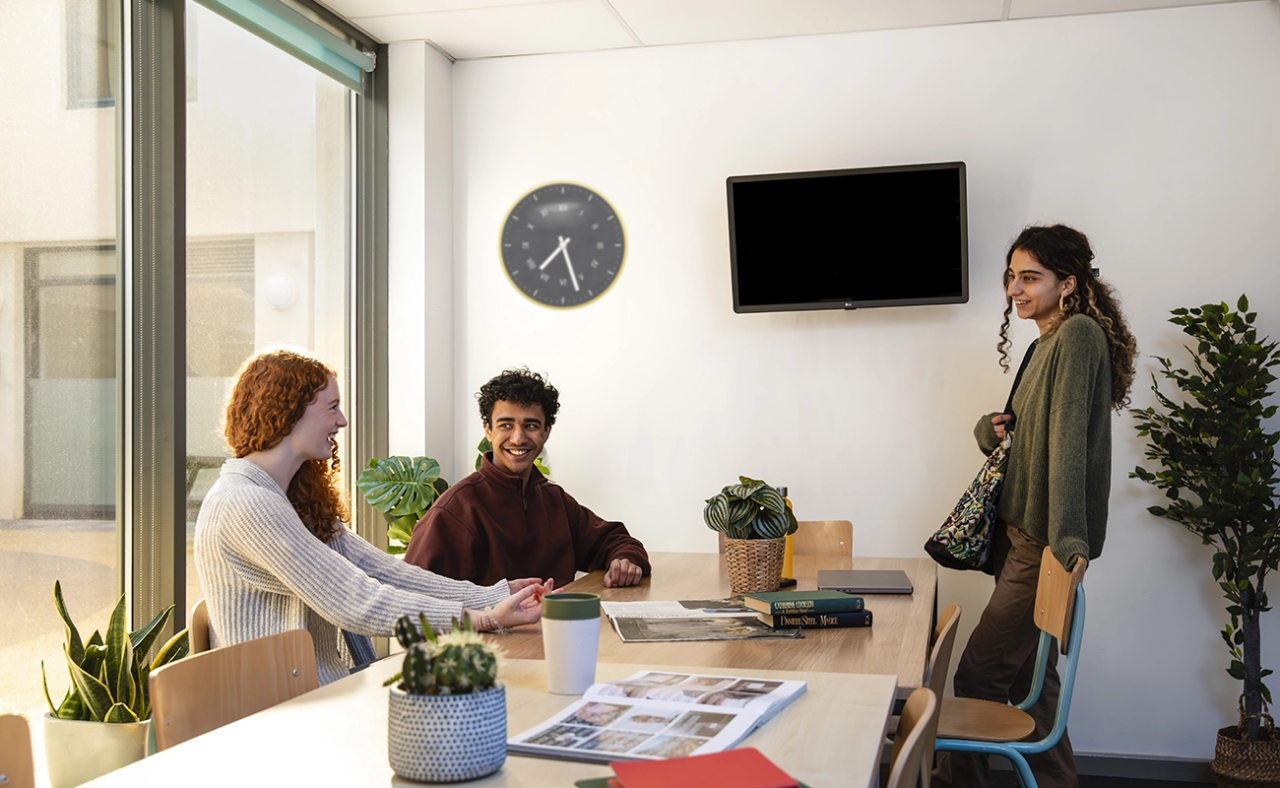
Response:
7.27
